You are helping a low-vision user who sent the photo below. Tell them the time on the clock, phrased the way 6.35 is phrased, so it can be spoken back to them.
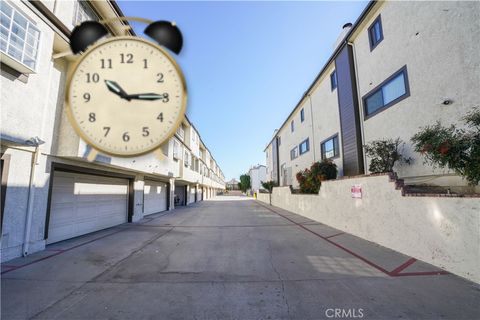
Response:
10.15
